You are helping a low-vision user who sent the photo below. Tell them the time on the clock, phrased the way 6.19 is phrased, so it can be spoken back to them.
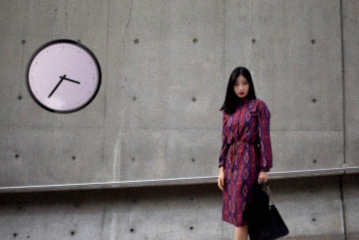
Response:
3.36
